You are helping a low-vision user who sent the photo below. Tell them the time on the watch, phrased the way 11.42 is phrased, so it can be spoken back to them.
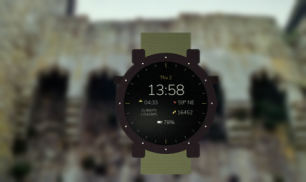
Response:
13.58
